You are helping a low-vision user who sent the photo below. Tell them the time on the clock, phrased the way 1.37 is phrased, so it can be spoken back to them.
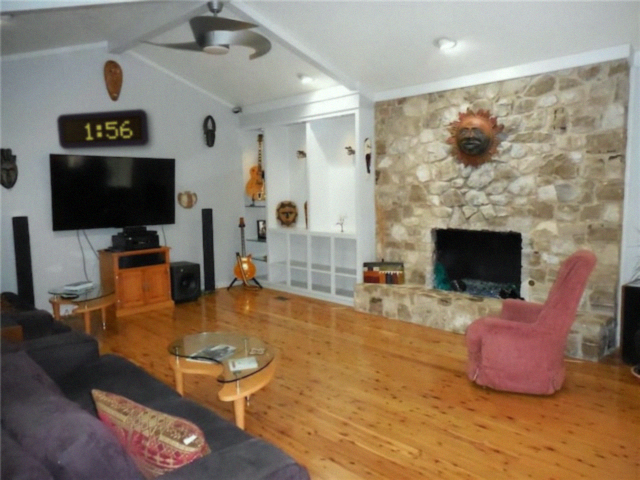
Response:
1.56
